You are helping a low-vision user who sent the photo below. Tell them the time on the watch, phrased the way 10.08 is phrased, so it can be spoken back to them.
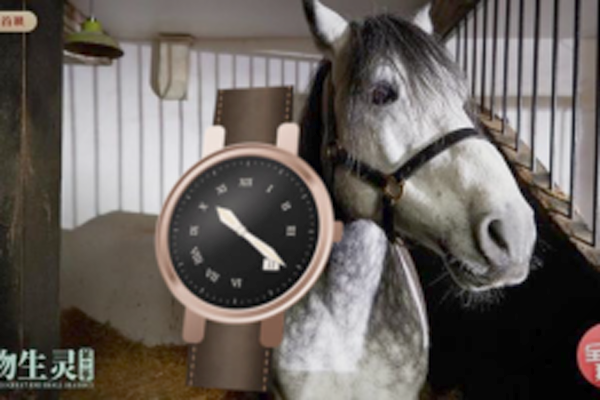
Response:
10.21
